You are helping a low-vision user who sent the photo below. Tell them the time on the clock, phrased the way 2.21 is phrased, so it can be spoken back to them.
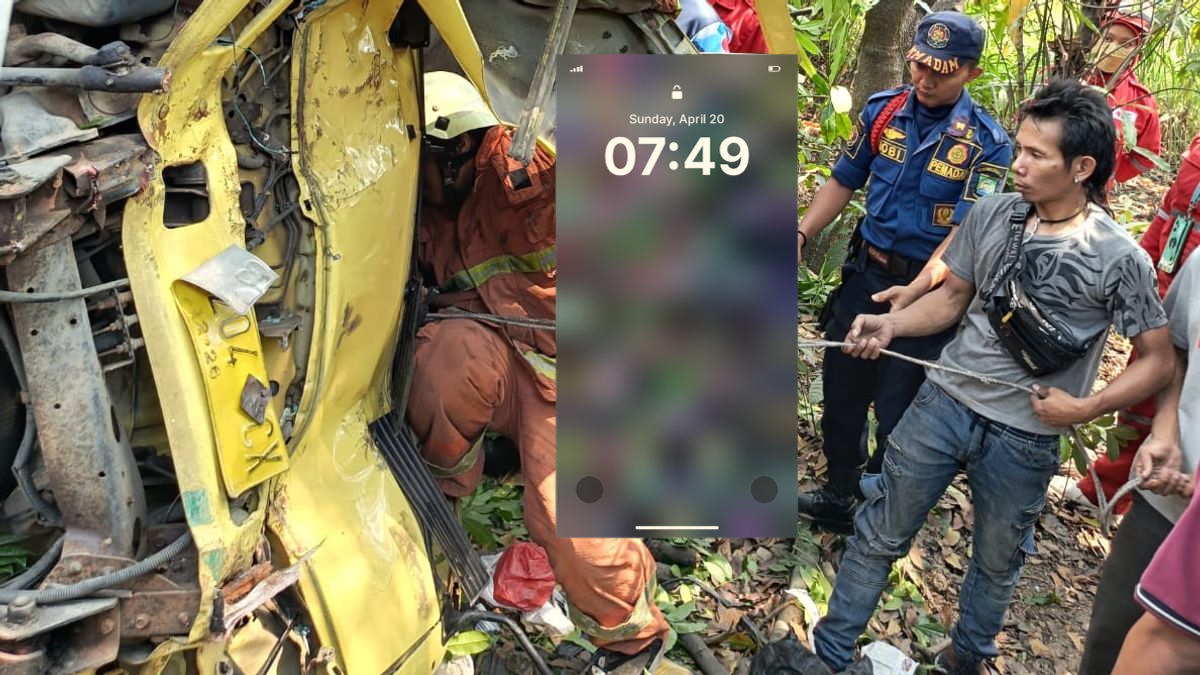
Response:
7.49
